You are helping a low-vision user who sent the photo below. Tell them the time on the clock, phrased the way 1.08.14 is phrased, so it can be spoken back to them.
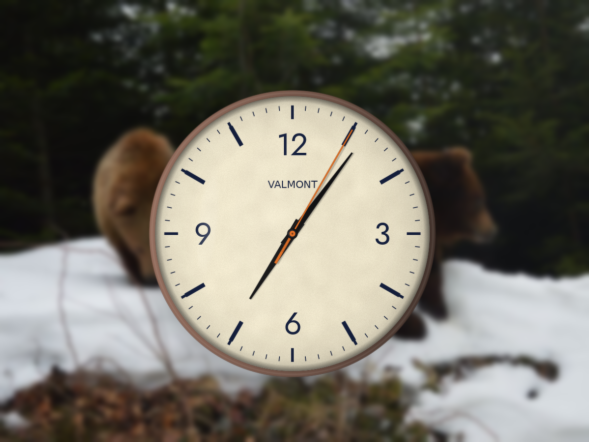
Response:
7.06.05
